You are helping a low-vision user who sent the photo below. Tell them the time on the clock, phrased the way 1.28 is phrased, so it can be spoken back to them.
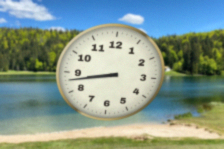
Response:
8.43
